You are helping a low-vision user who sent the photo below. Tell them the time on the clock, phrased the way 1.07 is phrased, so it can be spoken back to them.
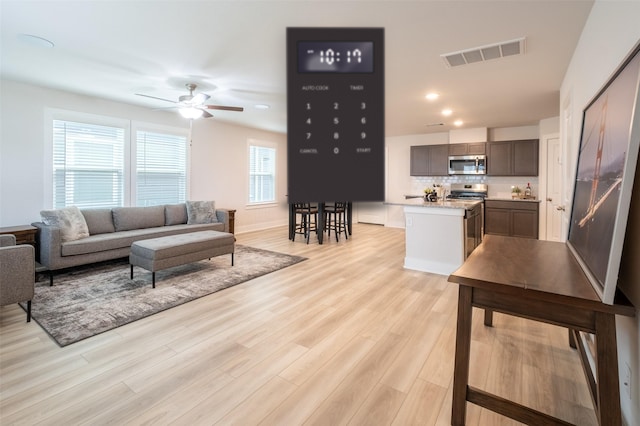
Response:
10.17
